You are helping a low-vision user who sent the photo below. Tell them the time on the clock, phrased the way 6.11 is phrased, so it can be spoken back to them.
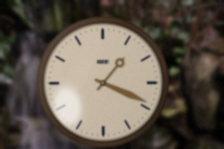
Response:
1.19
